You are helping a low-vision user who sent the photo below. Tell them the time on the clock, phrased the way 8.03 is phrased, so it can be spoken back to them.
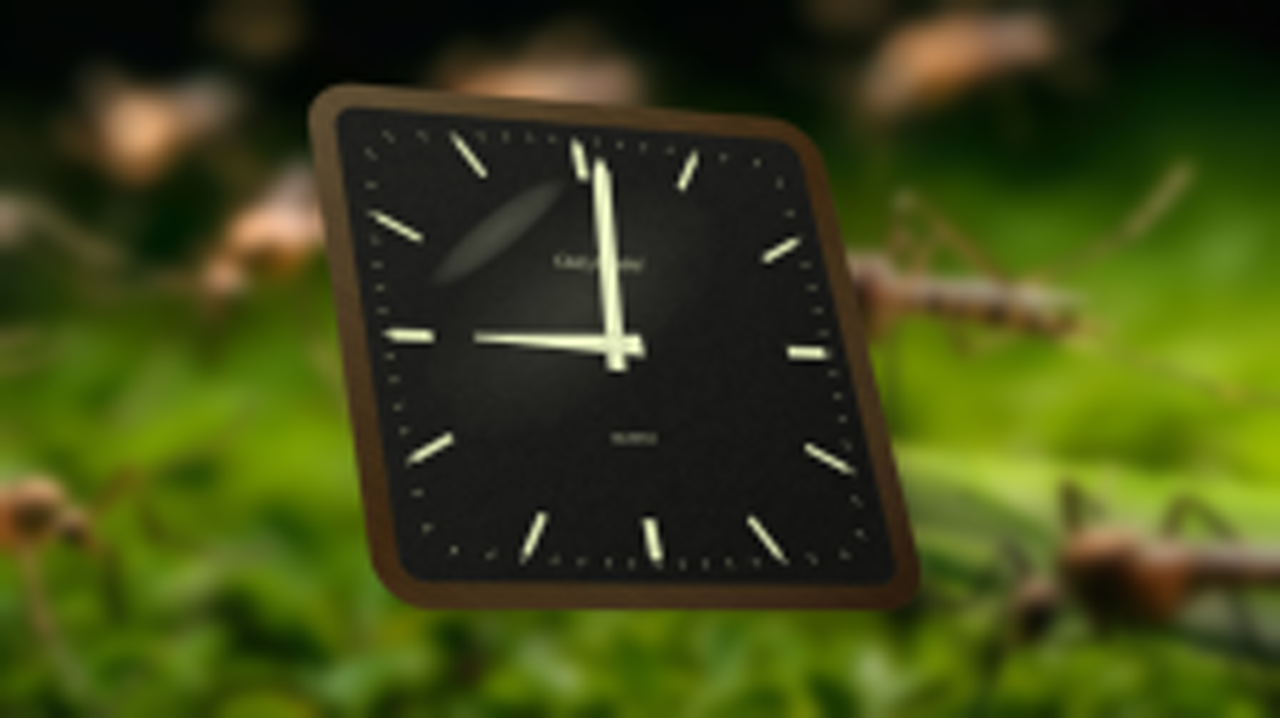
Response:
9.01
